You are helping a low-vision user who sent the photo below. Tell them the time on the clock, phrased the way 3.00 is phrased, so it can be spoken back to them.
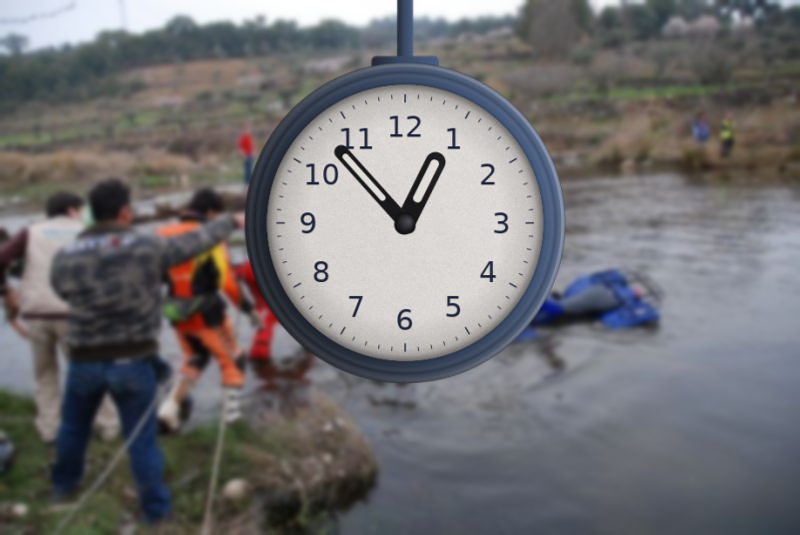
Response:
12.53
